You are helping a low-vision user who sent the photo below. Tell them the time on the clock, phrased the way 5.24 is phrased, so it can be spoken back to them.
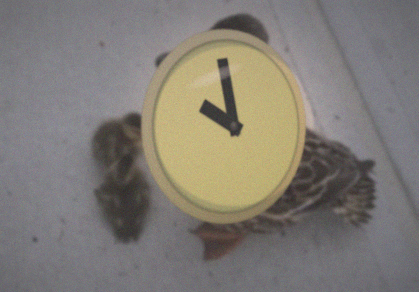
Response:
9.58
